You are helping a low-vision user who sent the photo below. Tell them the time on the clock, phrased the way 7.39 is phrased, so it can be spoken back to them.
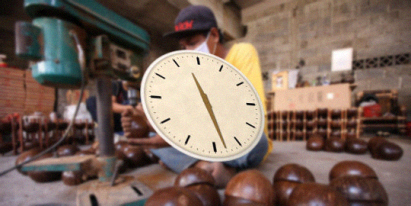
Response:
11.28
